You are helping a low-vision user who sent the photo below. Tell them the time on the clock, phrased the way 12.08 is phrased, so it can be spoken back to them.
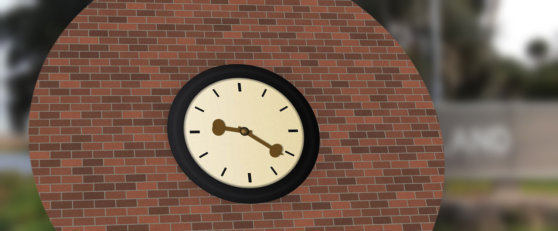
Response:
9.21
